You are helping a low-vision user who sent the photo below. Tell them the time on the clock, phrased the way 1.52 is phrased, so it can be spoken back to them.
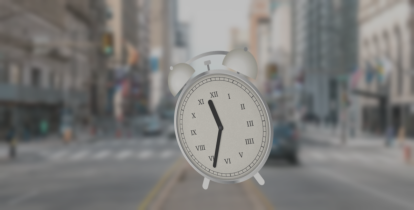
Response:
11.34
